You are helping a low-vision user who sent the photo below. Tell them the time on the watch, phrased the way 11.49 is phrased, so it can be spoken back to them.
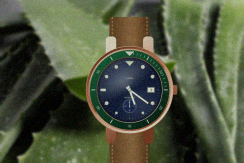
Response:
5.21
